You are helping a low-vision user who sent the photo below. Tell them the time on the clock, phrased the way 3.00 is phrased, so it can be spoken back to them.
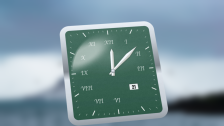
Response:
12.08
